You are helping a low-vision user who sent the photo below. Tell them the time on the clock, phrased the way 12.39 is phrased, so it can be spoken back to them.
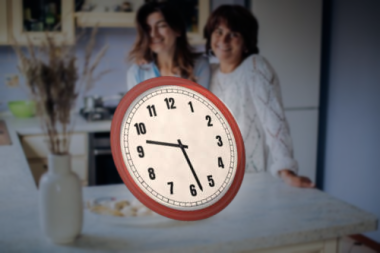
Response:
9.28
